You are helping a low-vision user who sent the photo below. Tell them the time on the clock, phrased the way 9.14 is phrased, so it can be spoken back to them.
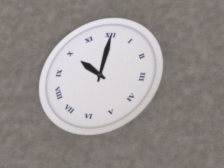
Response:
10.00
